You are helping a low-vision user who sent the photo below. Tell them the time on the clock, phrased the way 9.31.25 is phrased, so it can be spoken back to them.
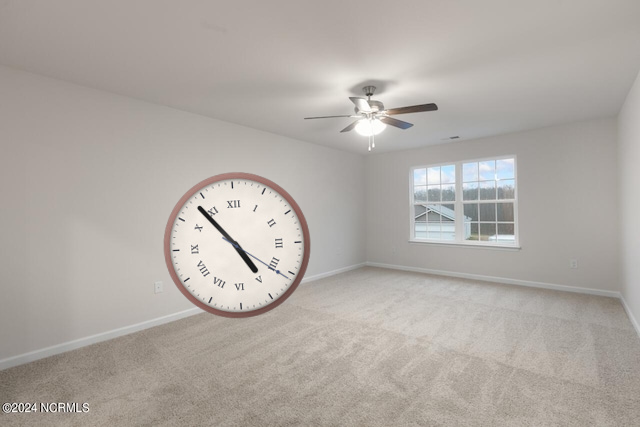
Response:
4.53.21
